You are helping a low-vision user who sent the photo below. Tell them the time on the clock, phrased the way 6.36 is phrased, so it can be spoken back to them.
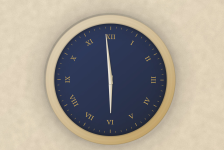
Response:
5.59
